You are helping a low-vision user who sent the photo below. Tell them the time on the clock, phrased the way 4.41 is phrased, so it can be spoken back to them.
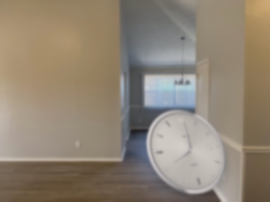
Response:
8.01
